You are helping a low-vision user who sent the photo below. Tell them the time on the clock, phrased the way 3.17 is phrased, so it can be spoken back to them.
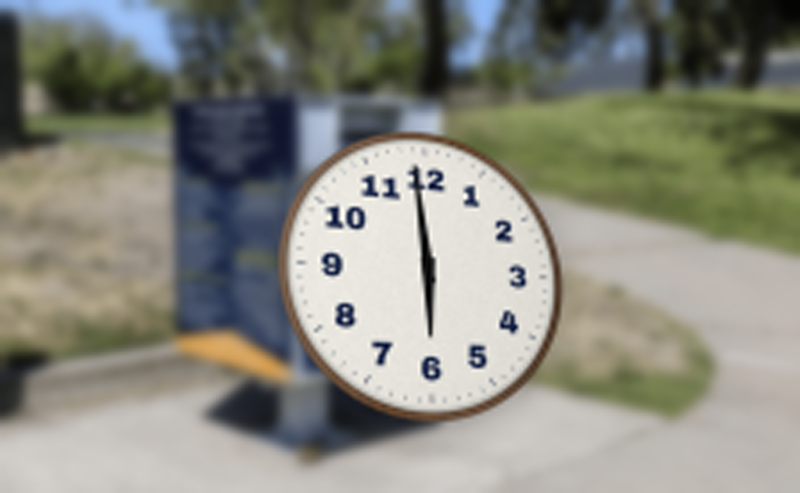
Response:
5.59
